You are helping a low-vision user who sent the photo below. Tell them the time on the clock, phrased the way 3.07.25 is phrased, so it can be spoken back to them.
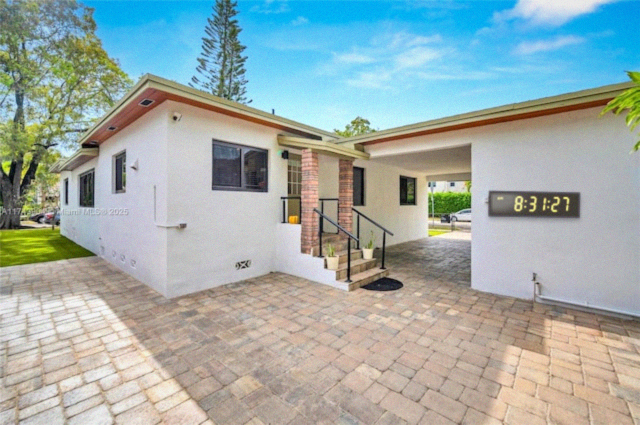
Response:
8.31.27
